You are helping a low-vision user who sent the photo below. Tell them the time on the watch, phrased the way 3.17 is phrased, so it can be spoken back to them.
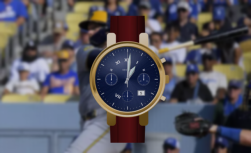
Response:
1.01
